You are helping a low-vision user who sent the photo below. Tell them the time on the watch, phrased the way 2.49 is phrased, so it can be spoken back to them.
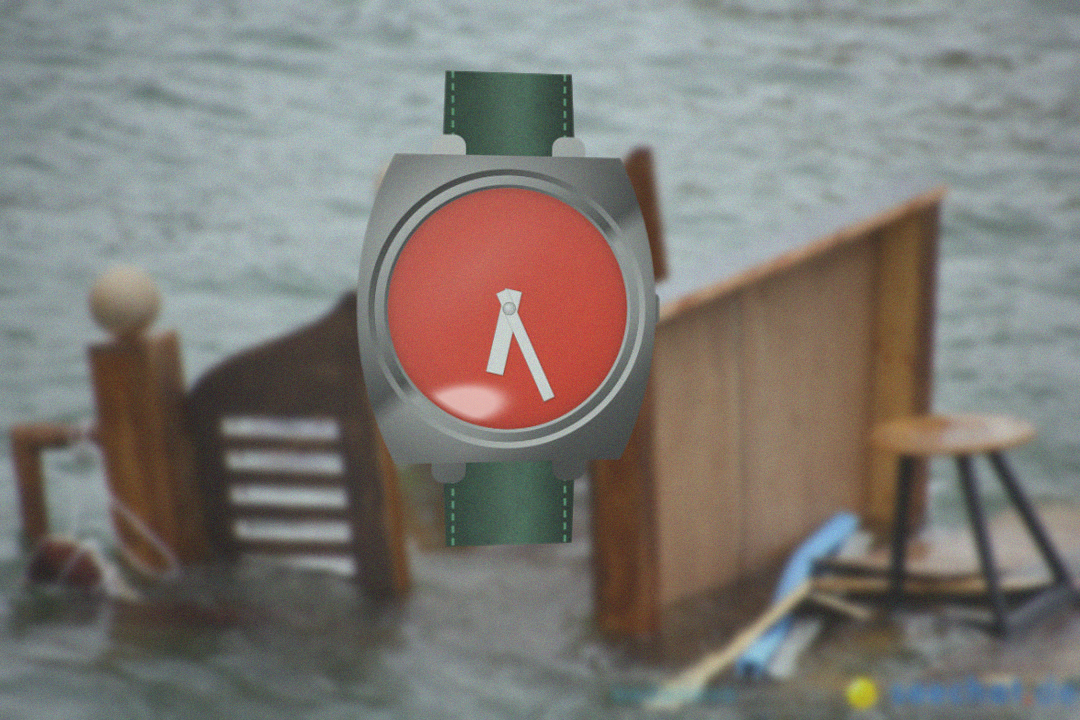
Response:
6.26
